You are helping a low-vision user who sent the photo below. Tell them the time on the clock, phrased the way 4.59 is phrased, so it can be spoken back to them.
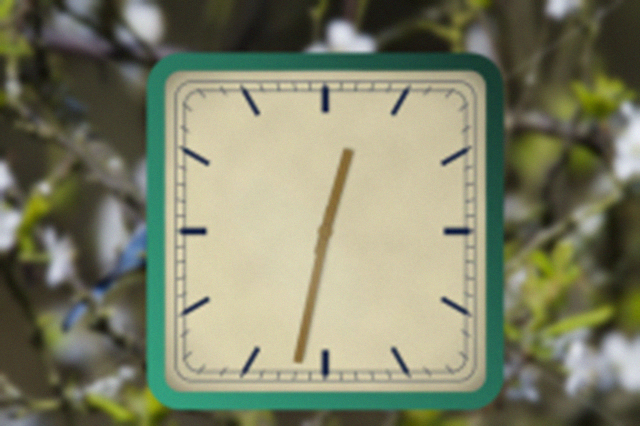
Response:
12.32
